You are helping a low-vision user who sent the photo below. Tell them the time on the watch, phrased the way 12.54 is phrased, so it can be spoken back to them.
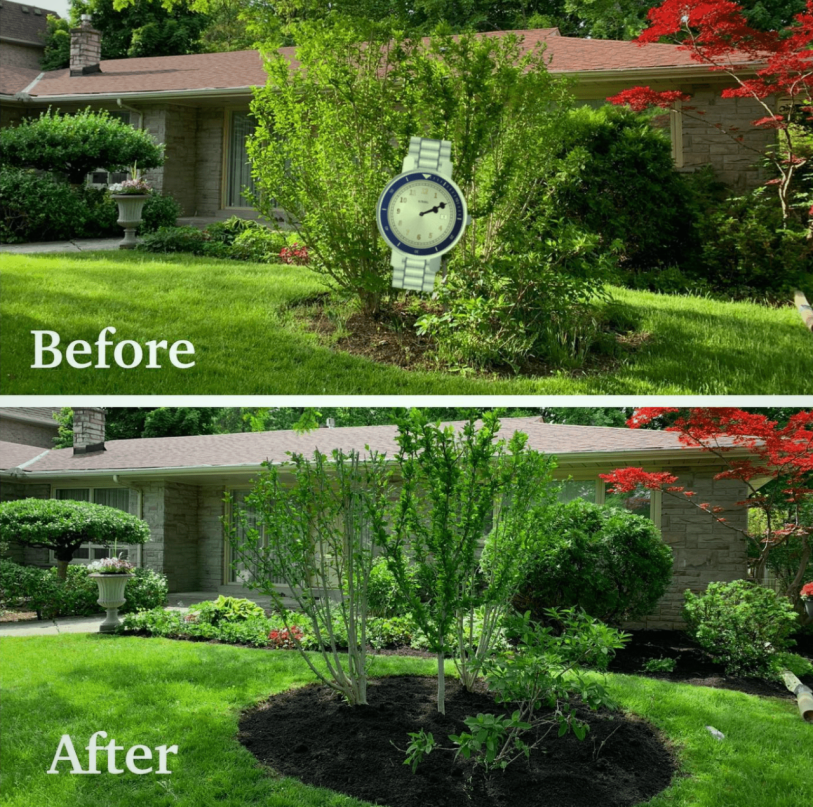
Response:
2.10
